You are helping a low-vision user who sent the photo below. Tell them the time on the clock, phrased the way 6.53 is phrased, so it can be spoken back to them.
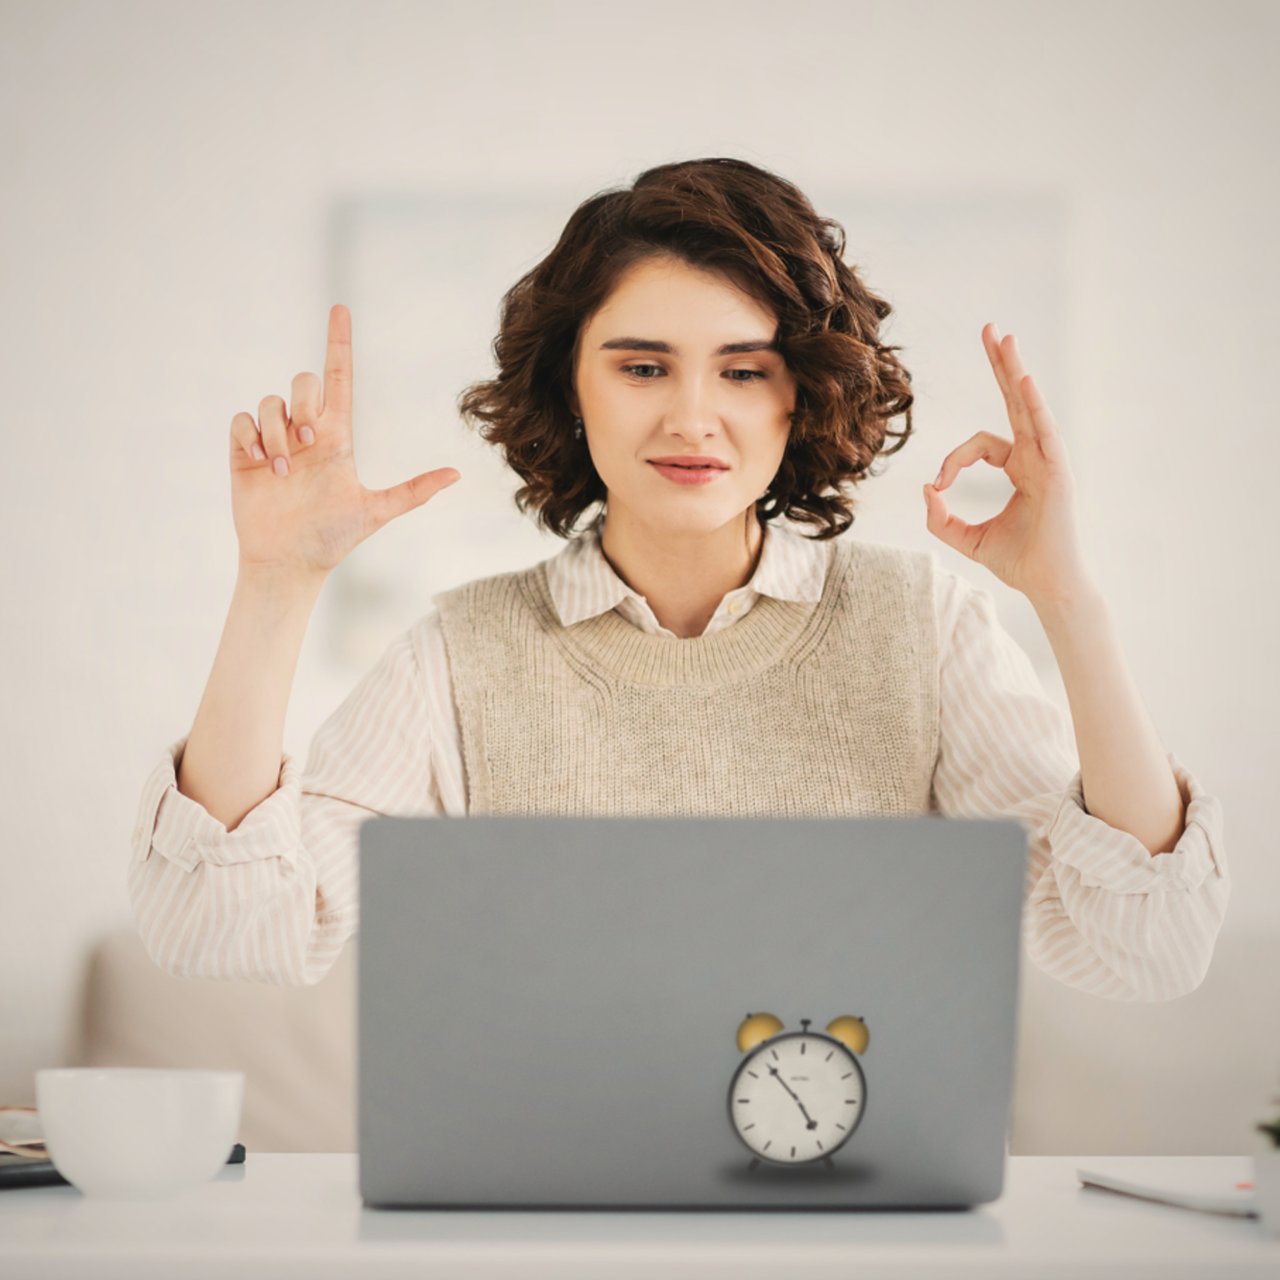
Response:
4.53
